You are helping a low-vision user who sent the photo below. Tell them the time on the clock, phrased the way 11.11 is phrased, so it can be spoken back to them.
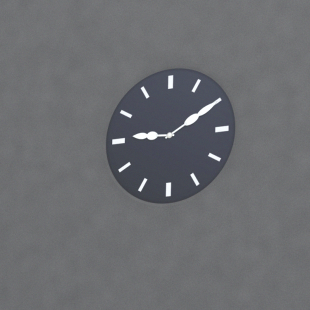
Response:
9.10
